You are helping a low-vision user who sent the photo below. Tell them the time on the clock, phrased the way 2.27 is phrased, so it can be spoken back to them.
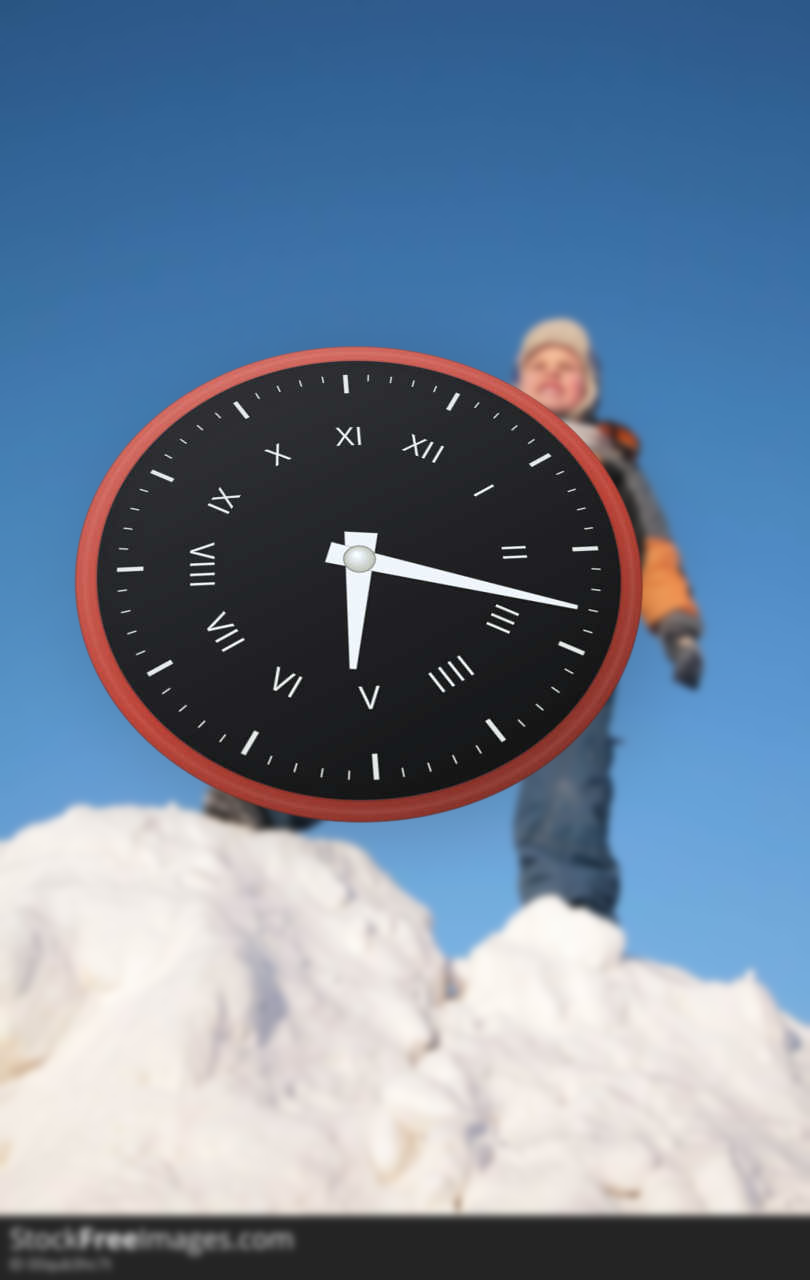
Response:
5.13
